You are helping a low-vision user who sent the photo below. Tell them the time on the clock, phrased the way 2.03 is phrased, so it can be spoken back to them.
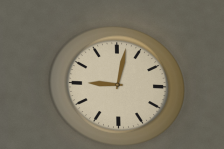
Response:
9.02
